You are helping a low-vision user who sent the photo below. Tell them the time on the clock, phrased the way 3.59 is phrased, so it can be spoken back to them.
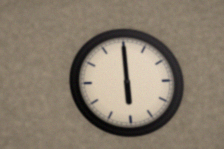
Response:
6.00
